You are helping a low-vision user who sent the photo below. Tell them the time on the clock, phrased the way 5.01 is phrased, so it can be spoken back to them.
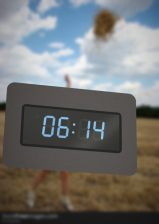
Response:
6.14
